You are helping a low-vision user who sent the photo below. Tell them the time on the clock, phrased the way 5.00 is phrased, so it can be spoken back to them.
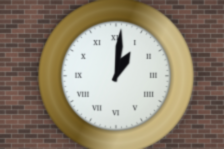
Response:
1.01
